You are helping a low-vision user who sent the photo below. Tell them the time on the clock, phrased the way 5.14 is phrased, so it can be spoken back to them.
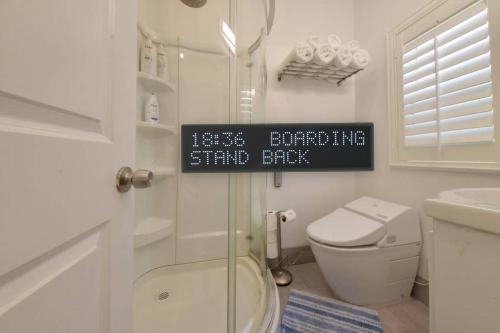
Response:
18.36
